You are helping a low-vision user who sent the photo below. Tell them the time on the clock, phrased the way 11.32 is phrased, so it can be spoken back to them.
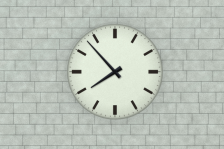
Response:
7.53
